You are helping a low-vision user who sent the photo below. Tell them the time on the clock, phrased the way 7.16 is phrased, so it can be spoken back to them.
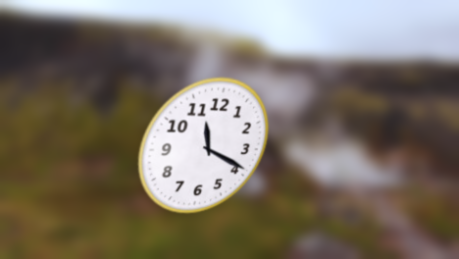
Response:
11.19
